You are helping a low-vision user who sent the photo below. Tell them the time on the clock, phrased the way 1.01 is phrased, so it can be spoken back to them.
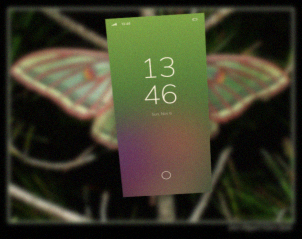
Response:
13.46
